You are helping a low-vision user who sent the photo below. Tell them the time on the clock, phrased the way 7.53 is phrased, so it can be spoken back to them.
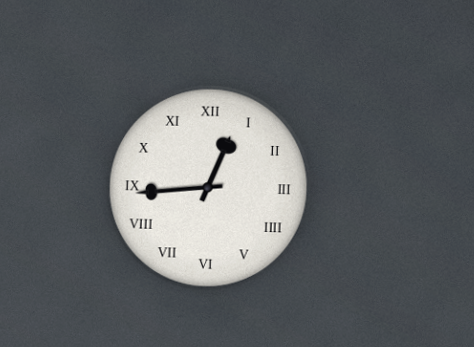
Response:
12.44
